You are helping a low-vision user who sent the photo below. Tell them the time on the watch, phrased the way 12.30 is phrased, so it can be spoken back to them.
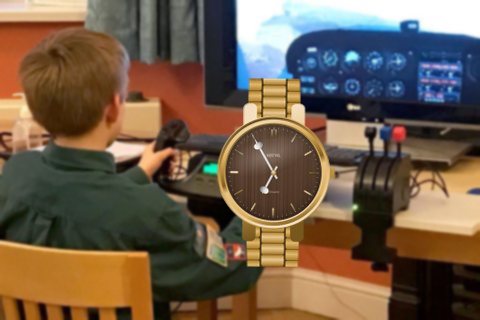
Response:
6.55
